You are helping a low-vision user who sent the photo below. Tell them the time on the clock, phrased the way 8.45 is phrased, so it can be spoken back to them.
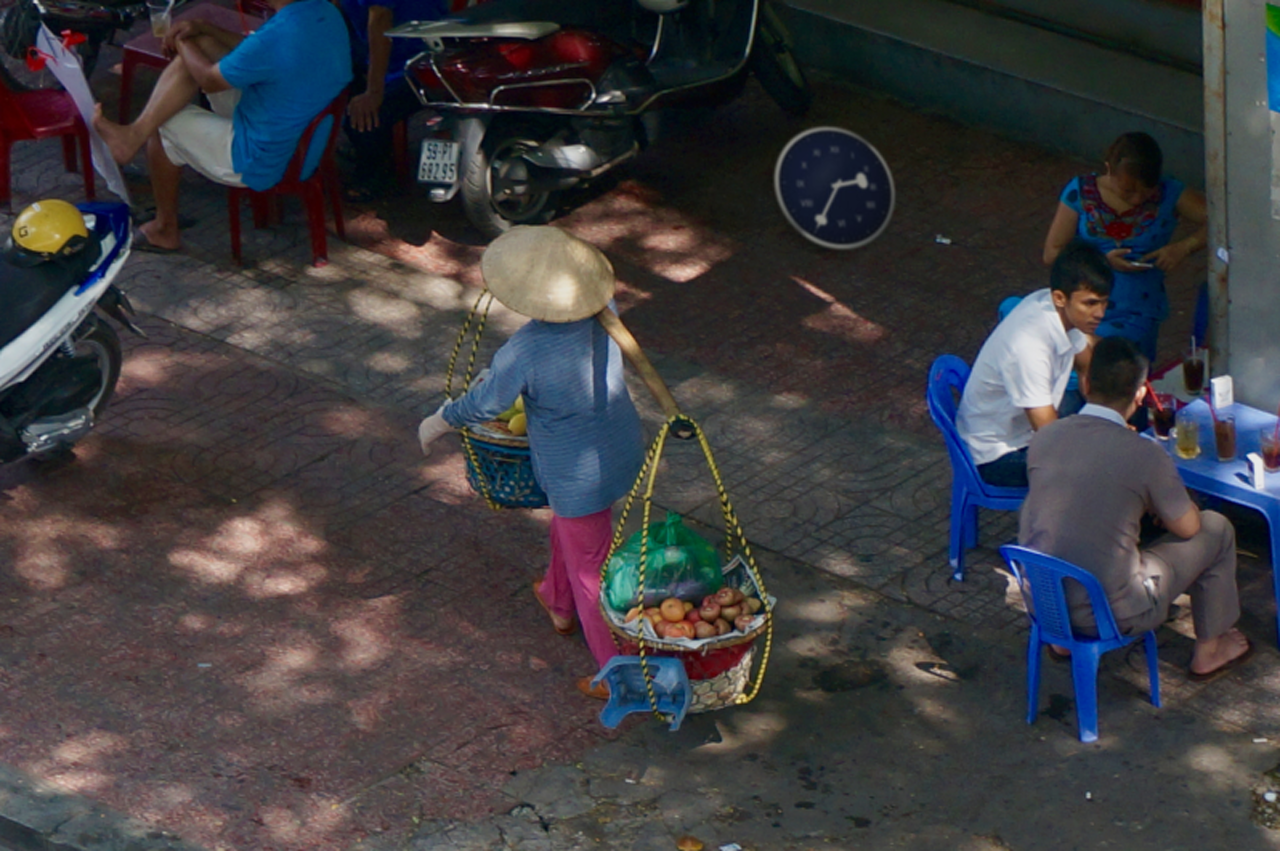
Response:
2.35
